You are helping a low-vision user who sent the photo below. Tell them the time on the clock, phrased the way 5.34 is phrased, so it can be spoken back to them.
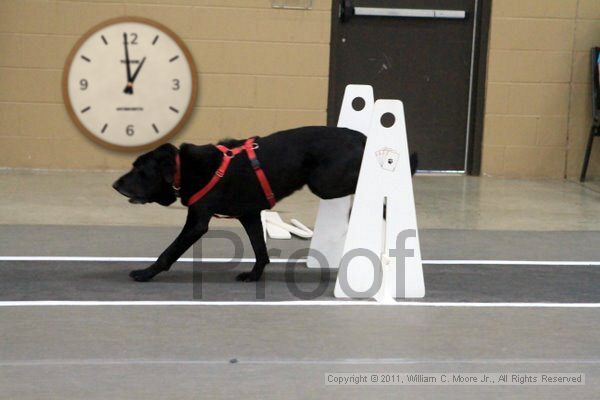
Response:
12.59
